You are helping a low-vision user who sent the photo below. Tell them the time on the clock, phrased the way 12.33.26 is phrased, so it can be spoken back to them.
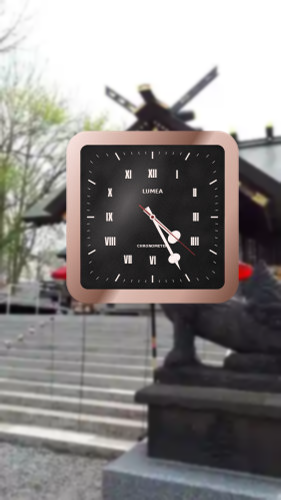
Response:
4.25.22
